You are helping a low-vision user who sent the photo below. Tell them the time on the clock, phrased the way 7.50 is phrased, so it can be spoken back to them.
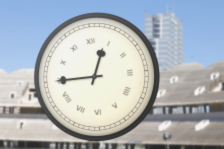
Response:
12.45
